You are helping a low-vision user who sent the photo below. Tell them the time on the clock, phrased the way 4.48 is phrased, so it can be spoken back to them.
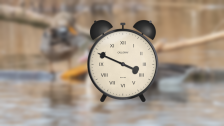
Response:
3.49
